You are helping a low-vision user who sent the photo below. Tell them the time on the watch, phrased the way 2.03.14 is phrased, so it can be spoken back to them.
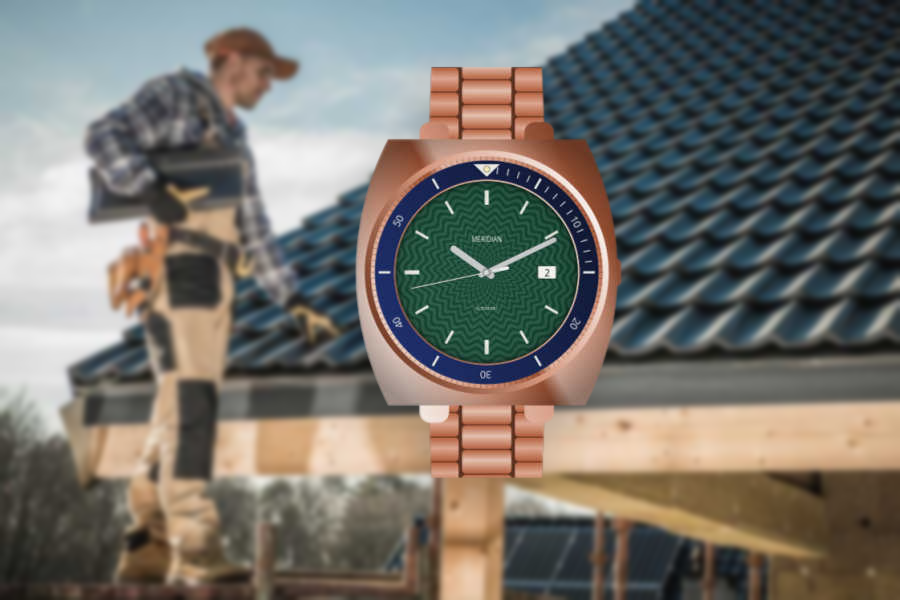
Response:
10.10.43
